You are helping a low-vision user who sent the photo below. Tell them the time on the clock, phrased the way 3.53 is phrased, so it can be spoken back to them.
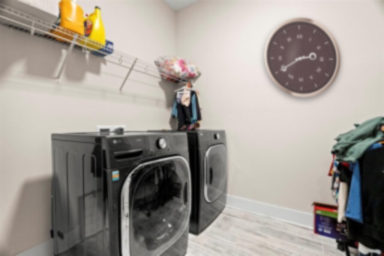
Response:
2.40
